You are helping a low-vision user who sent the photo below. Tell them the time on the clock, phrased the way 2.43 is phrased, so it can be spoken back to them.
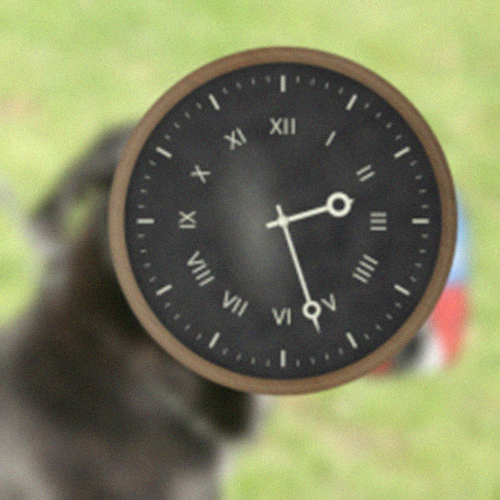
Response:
2.27
